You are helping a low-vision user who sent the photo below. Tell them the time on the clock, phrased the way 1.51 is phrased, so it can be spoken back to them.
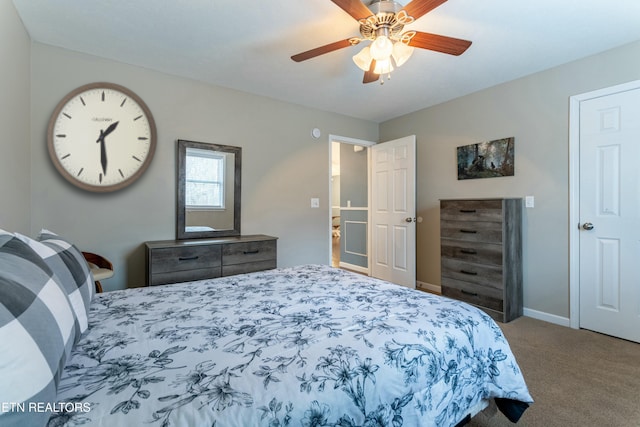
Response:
1.29
